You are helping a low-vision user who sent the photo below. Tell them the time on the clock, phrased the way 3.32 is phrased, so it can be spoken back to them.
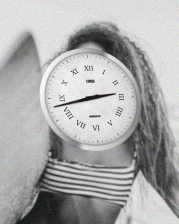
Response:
2.43
